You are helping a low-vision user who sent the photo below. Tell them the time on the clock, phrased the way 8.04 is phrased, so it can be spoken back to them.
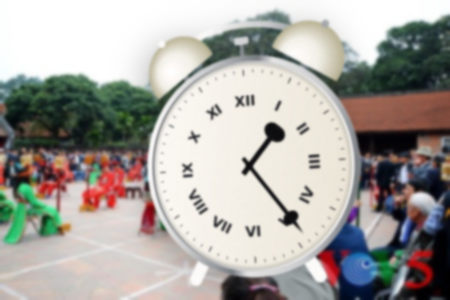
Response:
1.24
